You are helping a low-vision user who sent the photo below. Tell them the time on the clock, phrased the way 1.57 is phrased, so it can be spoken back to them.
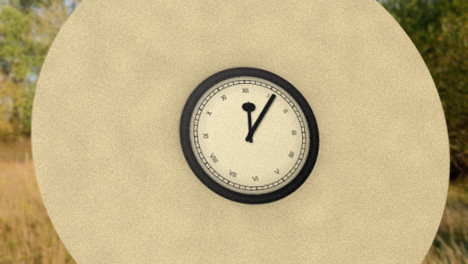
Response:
12.06
